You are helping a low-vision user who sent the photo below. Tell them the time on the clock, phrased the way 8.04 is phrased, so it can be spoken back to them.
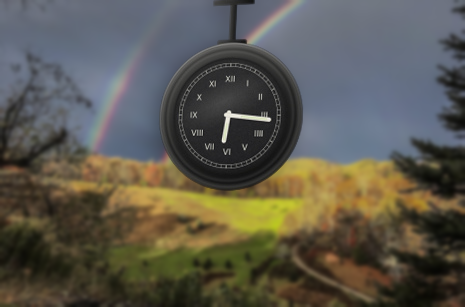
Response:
6.16
